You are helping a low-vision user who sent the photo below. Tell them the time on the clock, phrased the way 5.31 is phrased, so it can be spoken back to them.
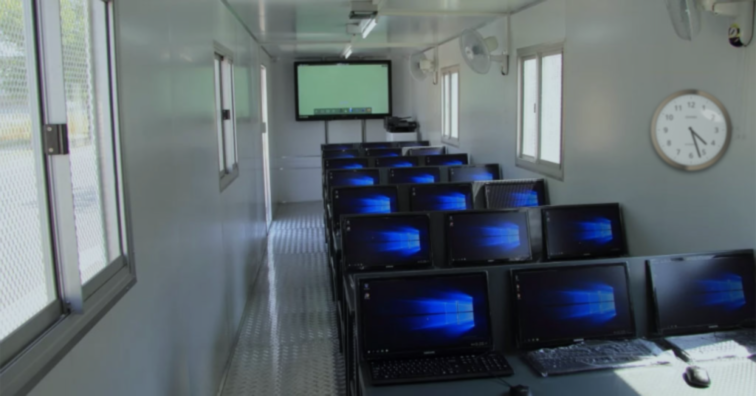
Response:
4.27
